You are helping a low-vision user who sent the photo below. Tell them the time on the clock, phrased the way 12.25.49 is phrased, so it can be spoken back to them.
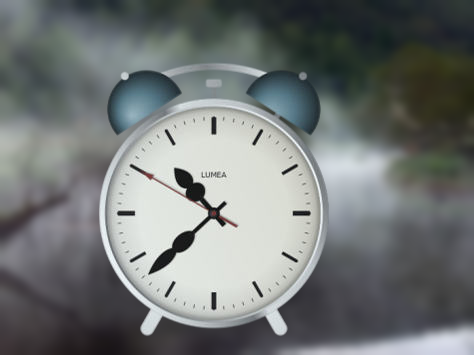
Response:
10.37.50
